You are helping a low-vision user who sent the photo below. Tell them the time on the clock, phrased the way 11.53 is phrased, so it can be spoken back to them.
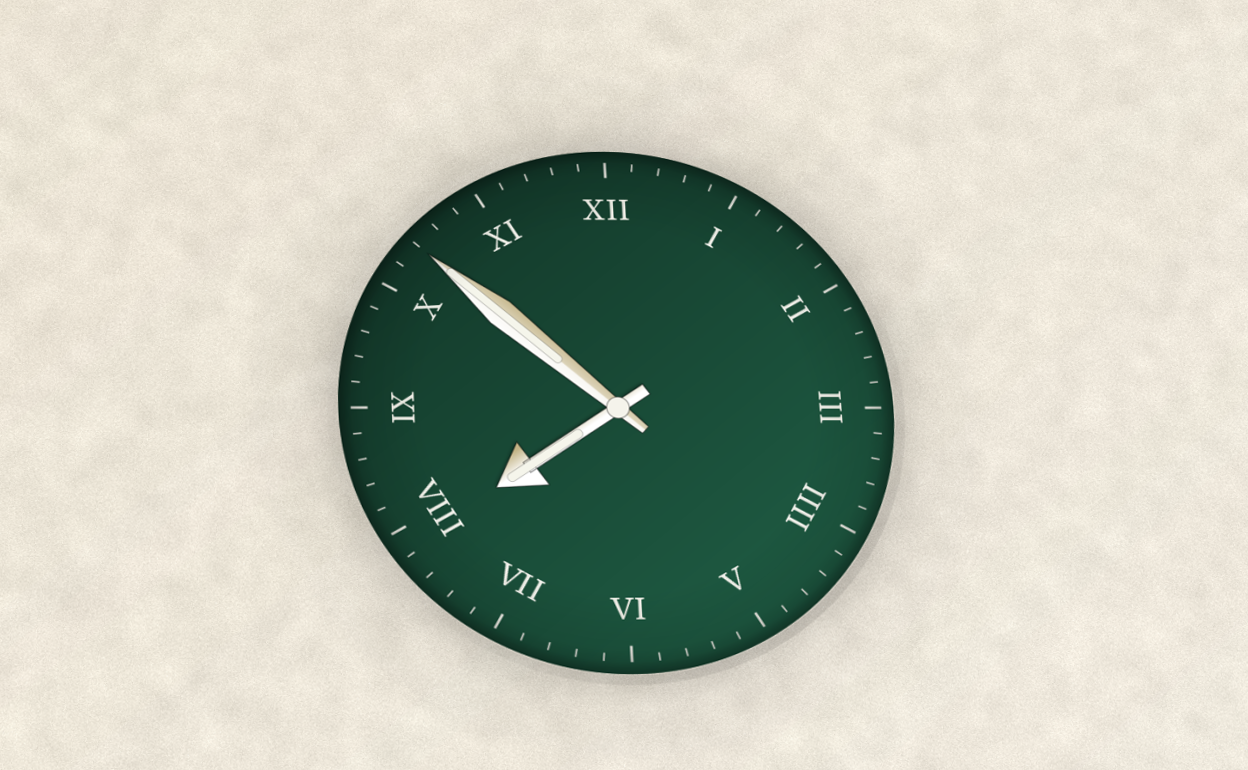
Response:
7.52
